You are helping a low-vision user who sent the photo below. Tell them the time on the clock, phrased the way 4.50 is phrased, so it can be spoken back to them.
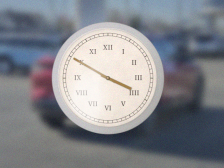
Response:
3.50
